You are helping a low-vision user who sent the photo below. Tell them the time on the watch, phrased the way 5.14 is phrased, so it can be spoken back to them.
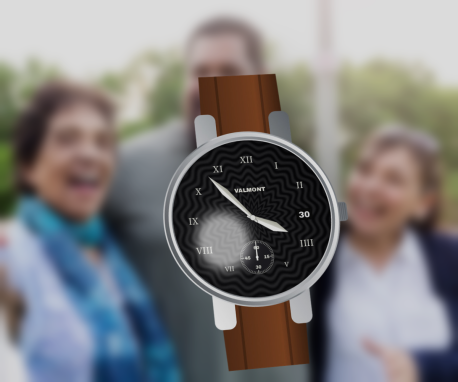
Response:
3.53
